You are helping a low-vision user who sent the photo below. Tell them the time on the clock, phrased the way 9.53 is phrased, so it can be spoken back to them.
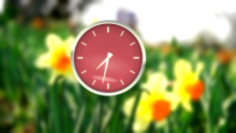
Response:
7.32
